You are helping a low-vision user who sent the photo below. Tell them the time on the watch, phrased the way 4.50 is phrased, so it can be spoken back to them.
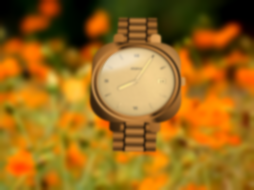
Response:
8.05
